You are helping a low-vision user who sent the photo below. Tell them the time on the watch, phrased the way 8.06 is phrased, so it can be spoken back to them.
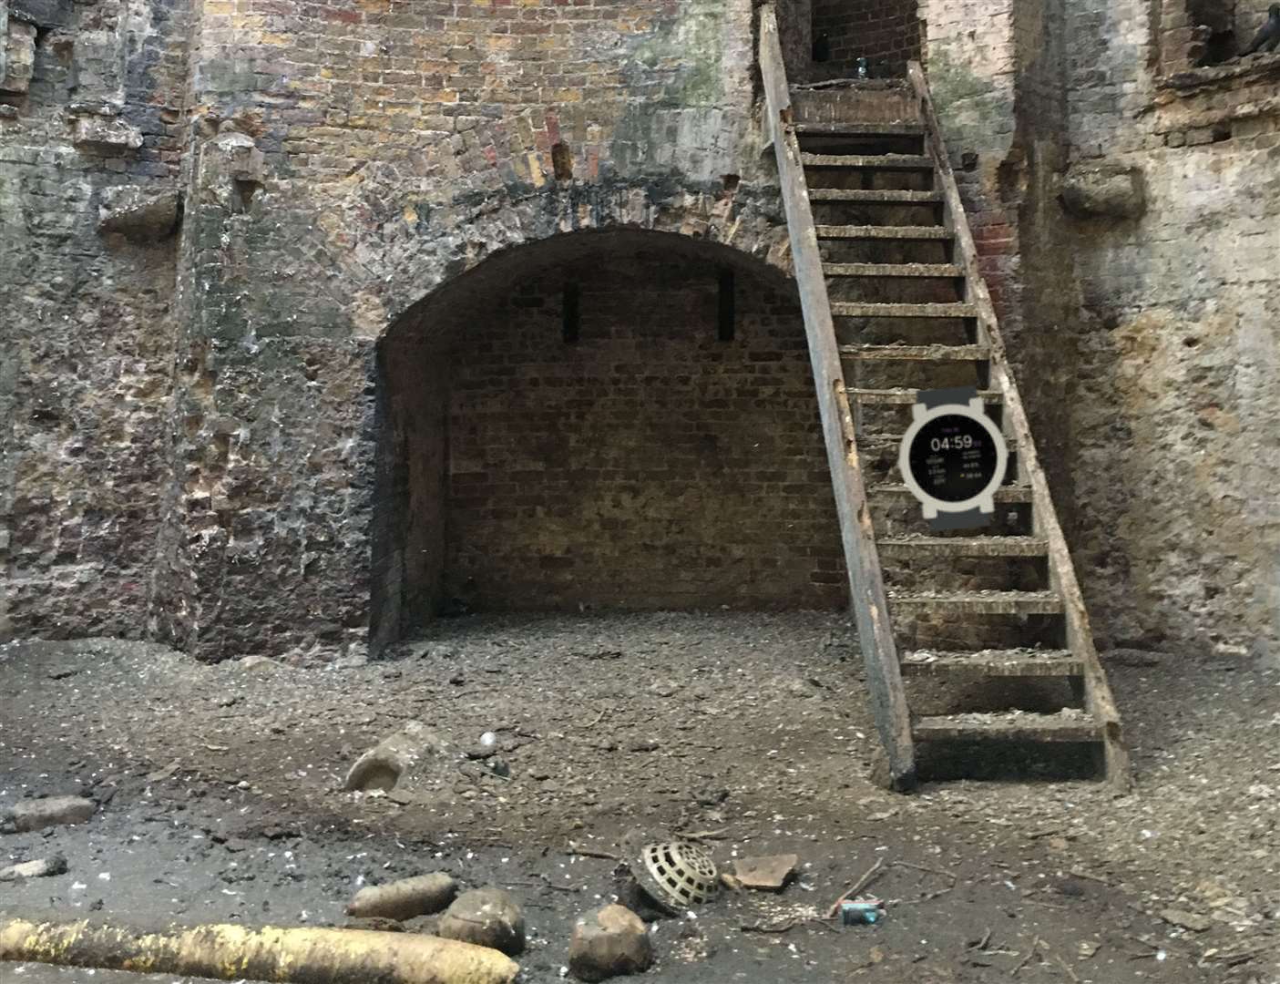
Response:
4.59
